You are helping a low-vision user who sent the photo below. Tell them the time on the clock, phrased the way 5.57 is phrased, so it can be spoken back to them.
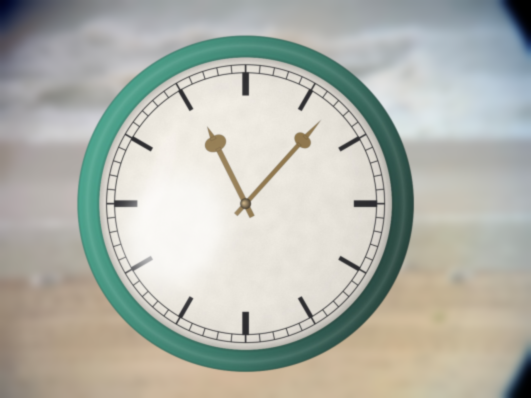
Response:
11.07
